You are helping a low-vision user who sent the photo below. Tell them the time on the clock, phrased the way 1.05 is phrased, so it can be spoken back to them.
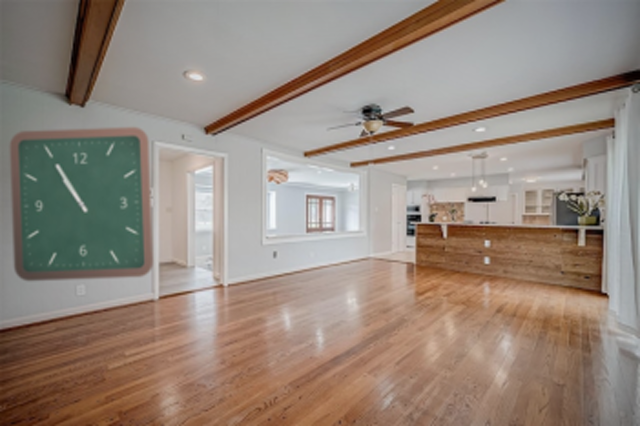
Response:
10.55
